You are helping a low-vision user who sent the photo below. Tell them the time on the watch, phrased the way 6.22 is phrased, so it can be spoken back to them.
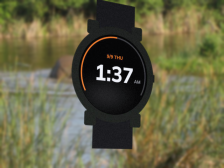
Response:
1.37
